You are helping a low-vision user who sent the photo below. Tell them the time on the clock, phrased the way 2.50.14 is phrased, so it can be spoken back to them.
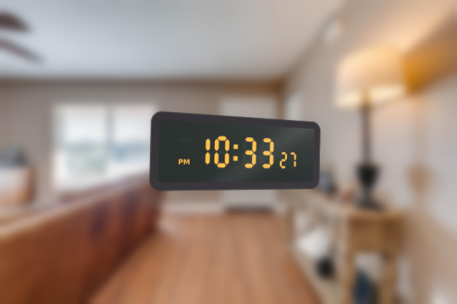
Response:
10.33.27
